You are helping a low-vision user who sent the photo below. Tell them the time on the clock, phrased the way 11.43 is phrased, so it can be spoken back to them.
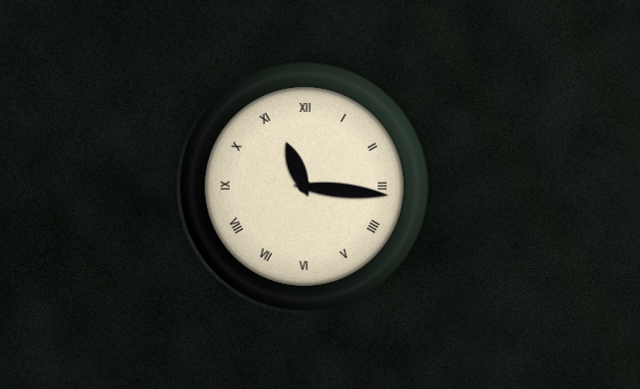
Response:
11.16
